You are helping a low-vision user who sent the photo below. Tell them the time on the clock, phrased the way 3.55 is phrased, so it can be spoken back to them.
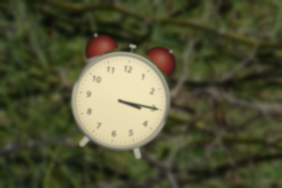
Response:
3.15
